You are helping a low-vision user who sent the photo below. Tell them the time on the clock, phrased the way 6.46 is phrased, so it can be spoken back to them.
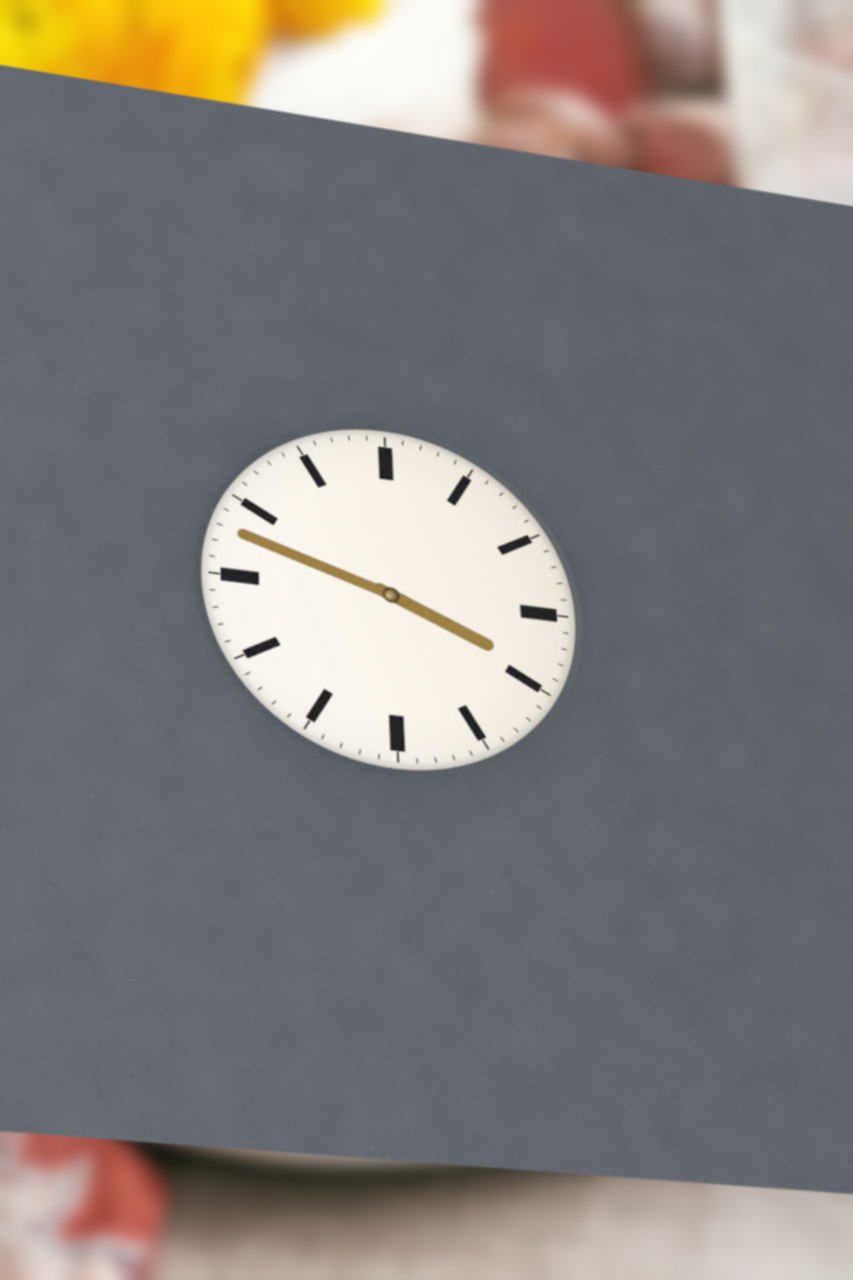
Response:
3.48
